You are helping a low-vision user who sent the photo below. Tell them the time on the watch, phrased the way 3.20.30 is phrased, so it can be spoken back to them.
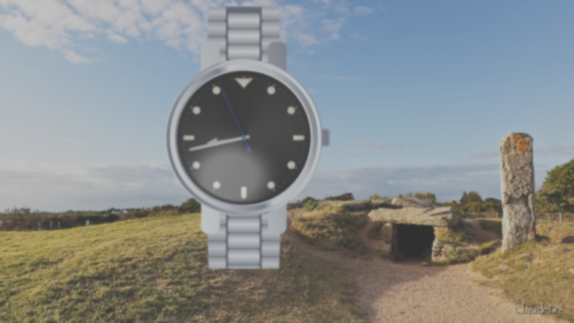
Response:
8.42.56
